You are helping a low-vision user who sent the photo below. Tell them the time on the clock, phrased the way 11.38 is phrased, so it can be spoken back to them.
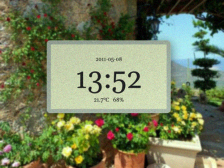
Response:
13.52
